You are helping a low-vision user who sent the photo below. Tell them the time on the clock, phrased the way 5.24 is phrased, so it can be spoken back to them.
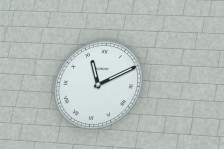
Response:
11.10
